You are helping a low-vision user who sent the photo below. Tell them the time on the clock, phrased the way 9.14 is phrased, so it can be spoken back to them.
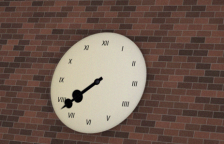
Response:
7.38
